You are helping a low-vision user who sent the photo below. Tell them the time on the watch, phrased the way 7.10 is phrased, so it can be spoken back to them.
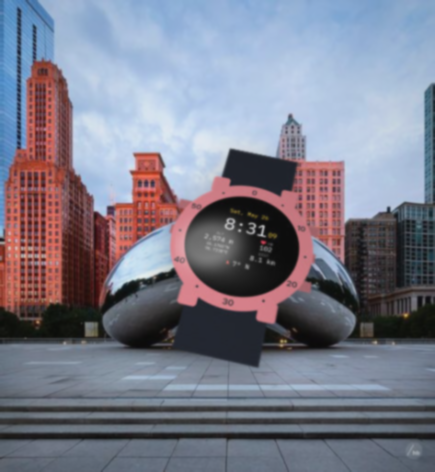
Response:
8.31
